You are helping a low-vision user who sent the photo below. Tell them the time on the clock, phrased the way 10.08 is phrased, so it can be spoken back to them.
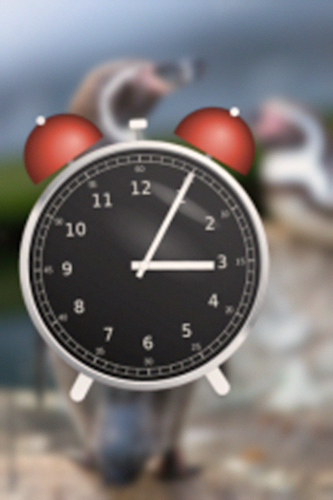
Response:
3.05
